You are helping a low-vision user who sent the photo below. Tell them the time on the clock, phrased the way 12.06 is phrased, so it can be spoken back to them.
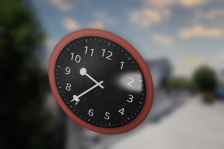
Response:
9.36
